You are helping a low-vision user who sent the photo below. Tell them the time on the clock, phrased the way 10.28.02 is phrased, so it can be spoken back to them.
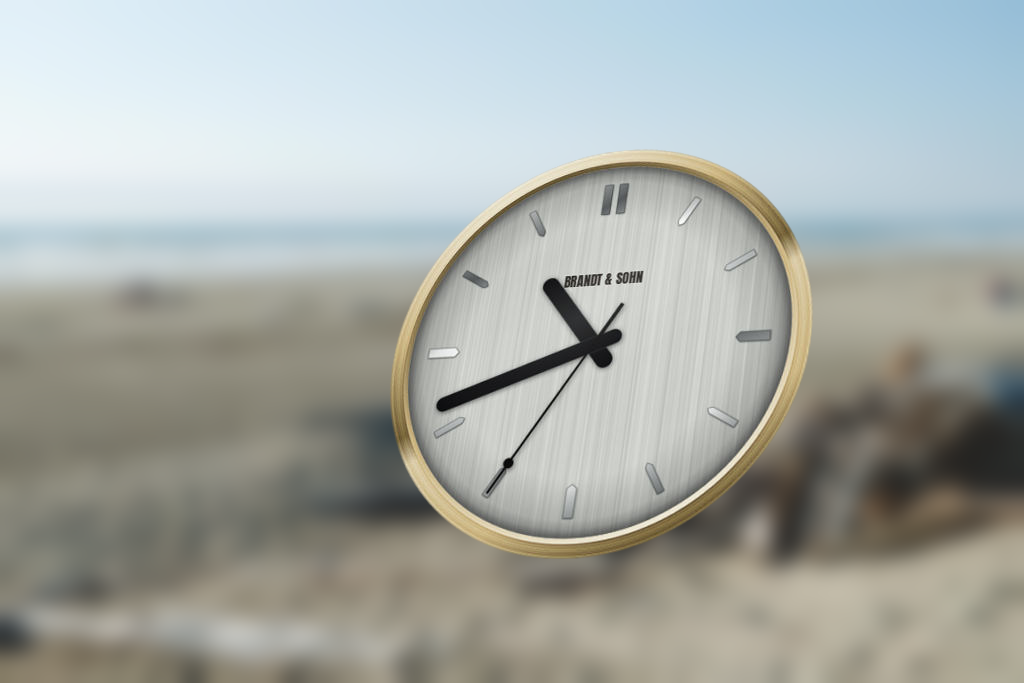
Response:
10.41.35
